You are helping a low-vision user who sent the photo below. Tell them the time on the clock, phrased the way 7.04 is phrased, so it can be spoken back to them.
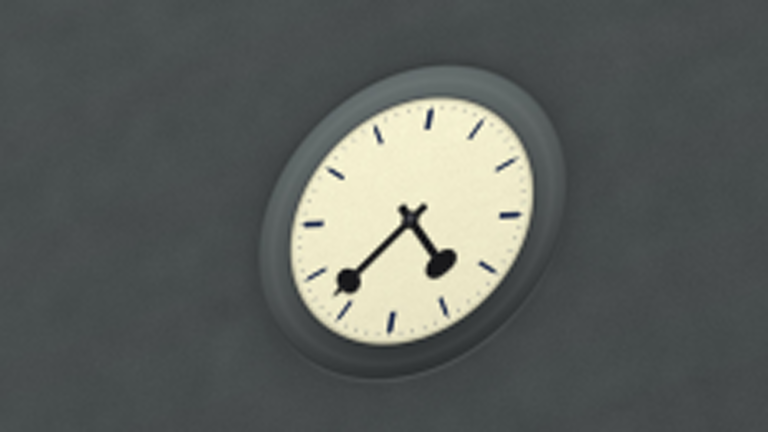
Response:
4.37
